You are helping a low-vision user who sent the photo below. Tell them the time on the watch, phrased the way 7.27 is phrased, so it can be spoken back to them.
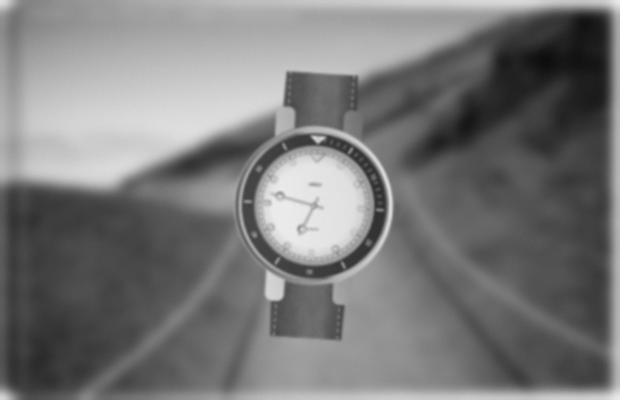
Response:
6.47
